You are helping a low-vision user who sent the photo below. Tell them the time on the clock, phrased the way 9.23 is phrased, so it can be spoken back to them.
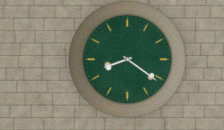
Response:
8.21
